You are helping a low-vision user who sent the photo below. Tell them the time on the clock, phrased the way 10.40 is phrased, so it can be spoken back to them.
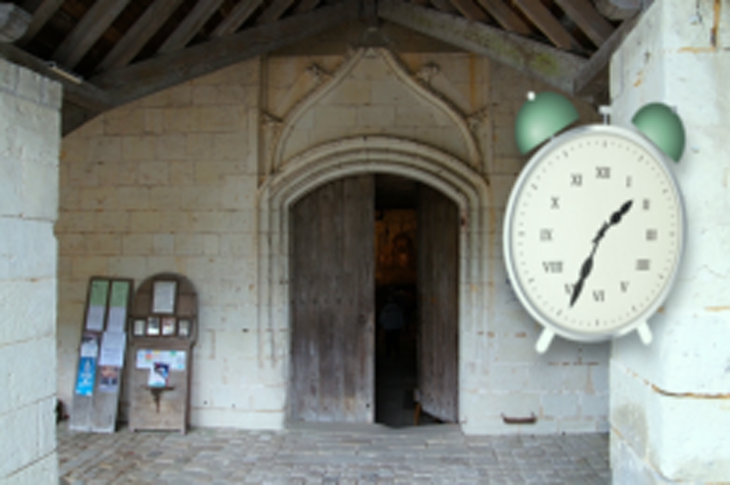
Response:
1.34
